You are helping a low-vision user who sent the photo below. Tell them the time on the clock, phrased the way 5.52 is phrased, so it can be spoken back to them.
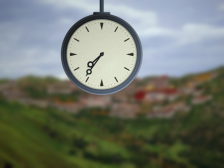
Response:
7.36
